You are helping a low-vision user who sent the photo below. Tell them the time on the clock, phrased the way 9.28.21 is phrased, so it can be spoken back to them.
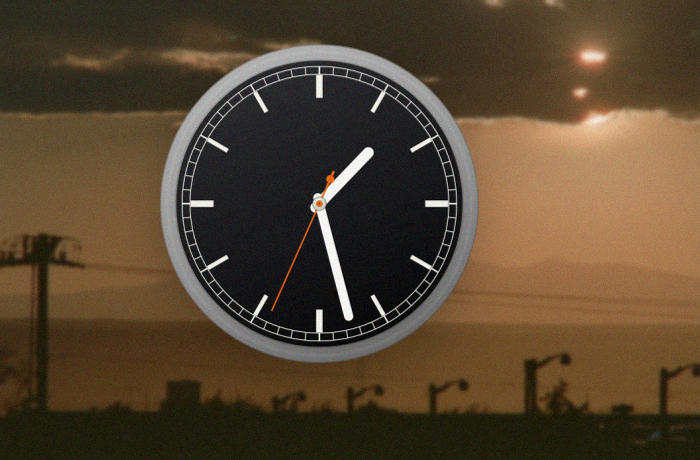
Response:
1.27.34
